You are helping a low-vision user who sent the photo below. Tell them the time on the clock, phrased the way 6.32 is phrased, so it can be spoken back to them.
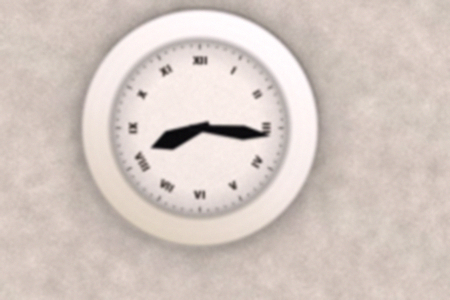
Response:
8.16
